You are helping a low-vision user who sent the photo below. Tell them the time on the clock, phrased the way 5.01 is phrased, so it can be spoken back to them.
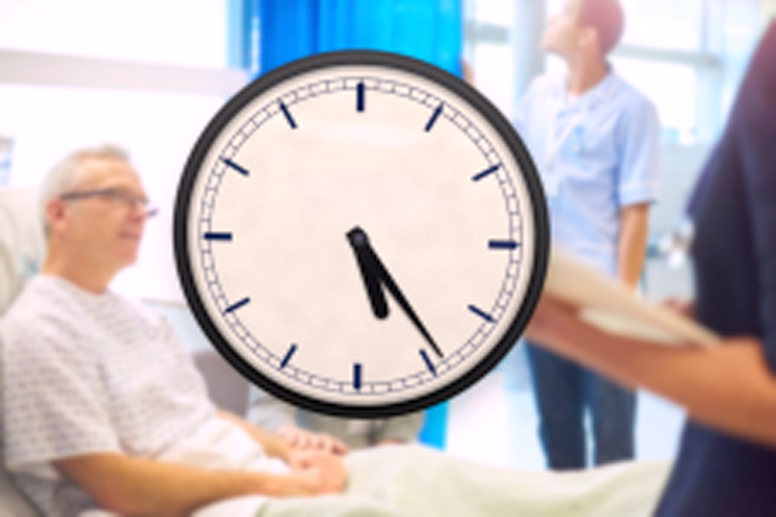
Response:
5.24
